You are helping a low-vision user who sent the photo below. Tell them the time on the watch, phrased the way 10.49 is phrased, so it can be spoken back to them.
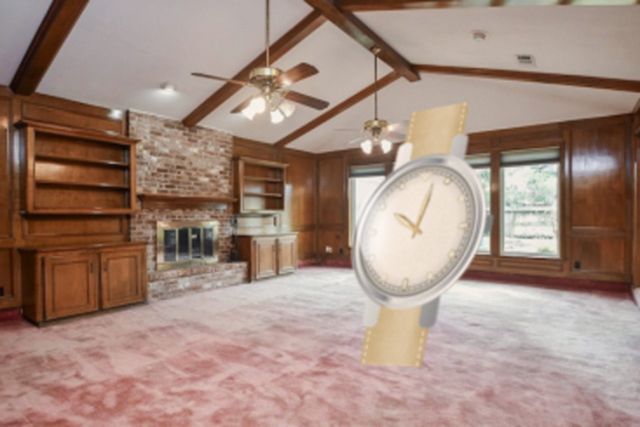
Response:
10.02
